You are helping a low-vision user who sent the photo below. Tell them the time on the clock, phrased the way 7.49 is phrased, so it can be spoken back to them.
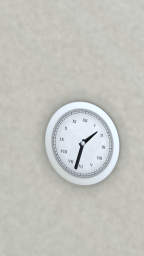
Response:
1.32
